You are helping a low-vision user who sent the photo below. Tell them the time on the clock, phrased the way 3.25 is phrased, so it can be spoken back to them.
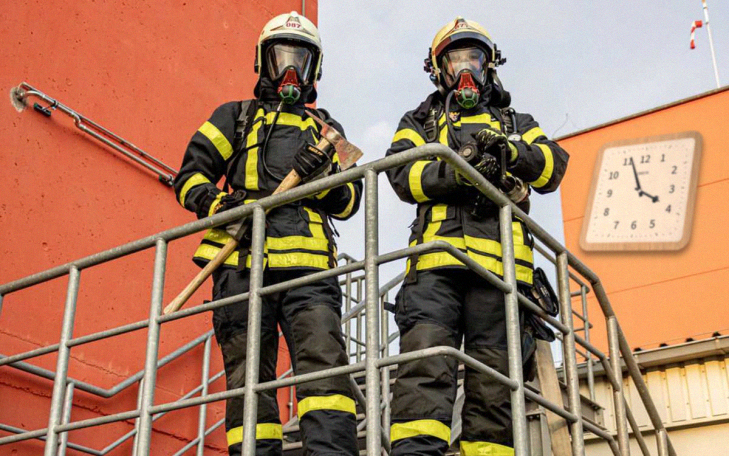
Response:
3.56
